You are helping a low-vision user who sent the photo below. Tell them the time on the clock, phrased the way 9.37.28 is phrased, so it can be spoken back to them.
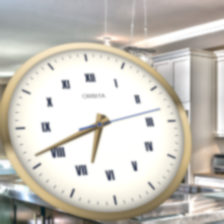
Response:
6.41.13
